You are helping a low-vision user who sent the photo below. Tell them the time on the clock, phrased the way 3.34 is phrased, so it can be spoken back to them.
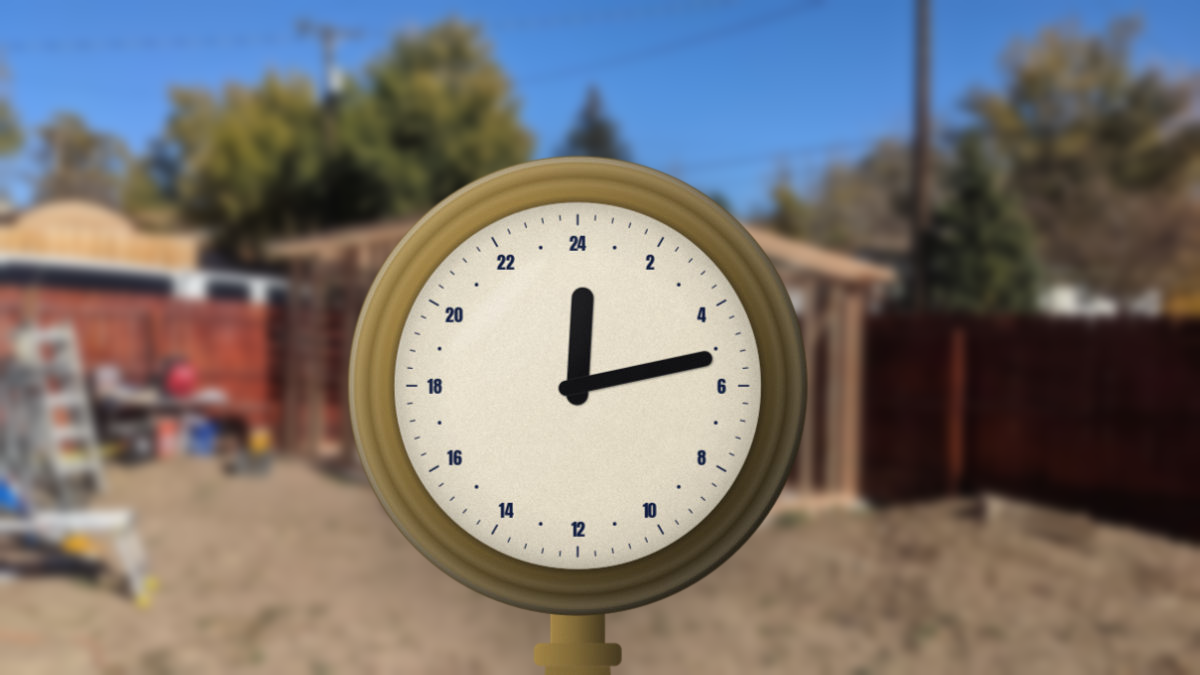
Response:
0.13
